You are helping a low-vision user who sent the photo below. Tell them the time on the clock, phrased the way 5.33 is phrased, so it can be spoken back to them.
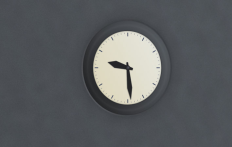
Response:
9.29
